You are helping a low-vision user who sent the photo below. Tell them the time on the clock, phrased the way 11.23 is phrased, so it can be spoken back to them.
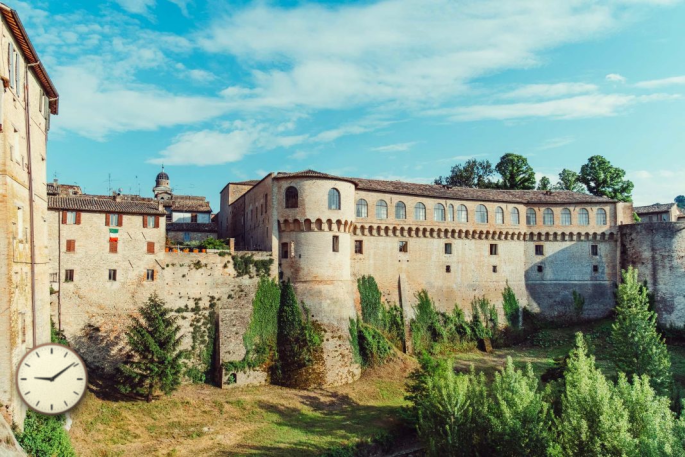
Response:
9.09
